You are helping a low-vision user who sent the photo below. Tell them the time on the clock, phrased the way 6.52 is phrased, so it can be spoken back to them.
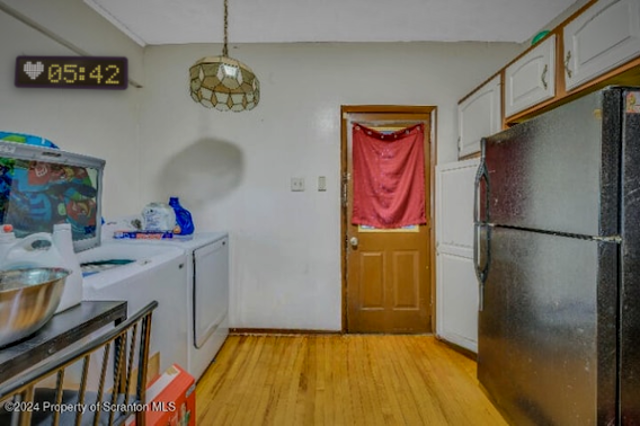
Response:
5.42
